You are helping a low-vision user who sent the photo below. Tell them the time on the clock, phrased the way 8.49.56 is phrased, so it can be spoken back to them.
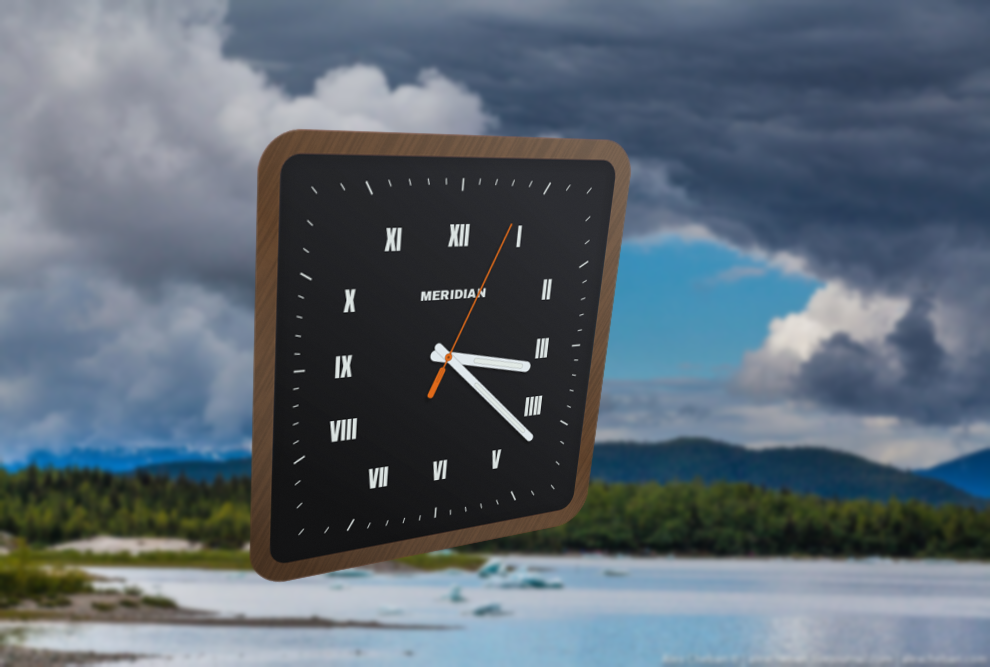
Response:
3.22.04
